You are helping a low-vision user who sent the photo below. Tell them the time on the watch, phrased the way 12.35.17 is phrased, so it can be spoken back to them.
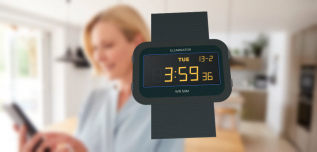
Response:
3.59.36
